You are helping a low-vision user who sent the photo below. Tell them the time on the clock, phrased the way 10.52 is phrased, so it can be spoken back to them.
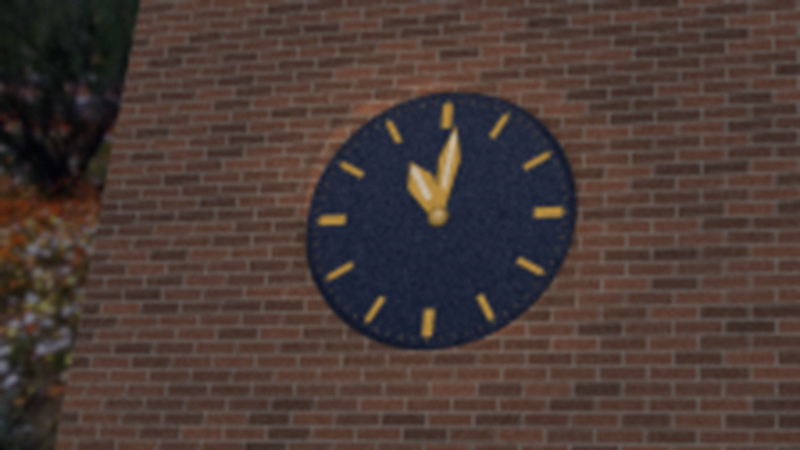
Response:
11.01
